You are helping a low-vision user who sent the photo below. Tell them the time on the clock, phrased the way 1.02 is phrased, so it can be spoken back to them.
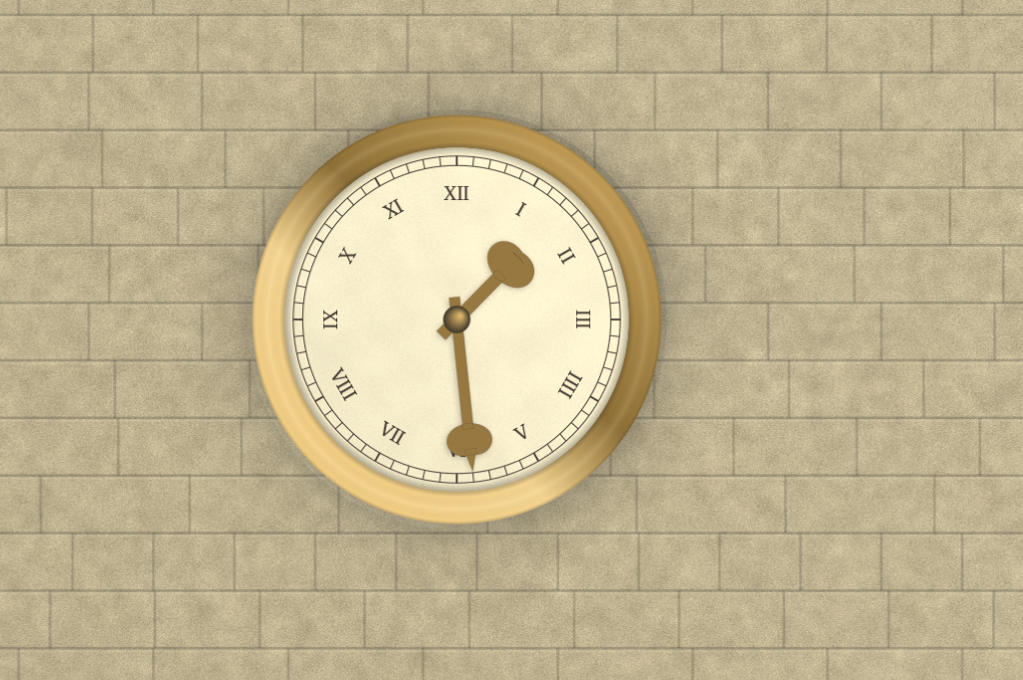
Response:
1.29
